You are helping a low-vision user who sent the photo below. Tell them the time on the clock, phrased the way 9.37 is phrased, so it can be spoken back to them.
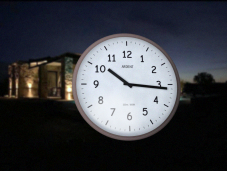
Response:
10.16
